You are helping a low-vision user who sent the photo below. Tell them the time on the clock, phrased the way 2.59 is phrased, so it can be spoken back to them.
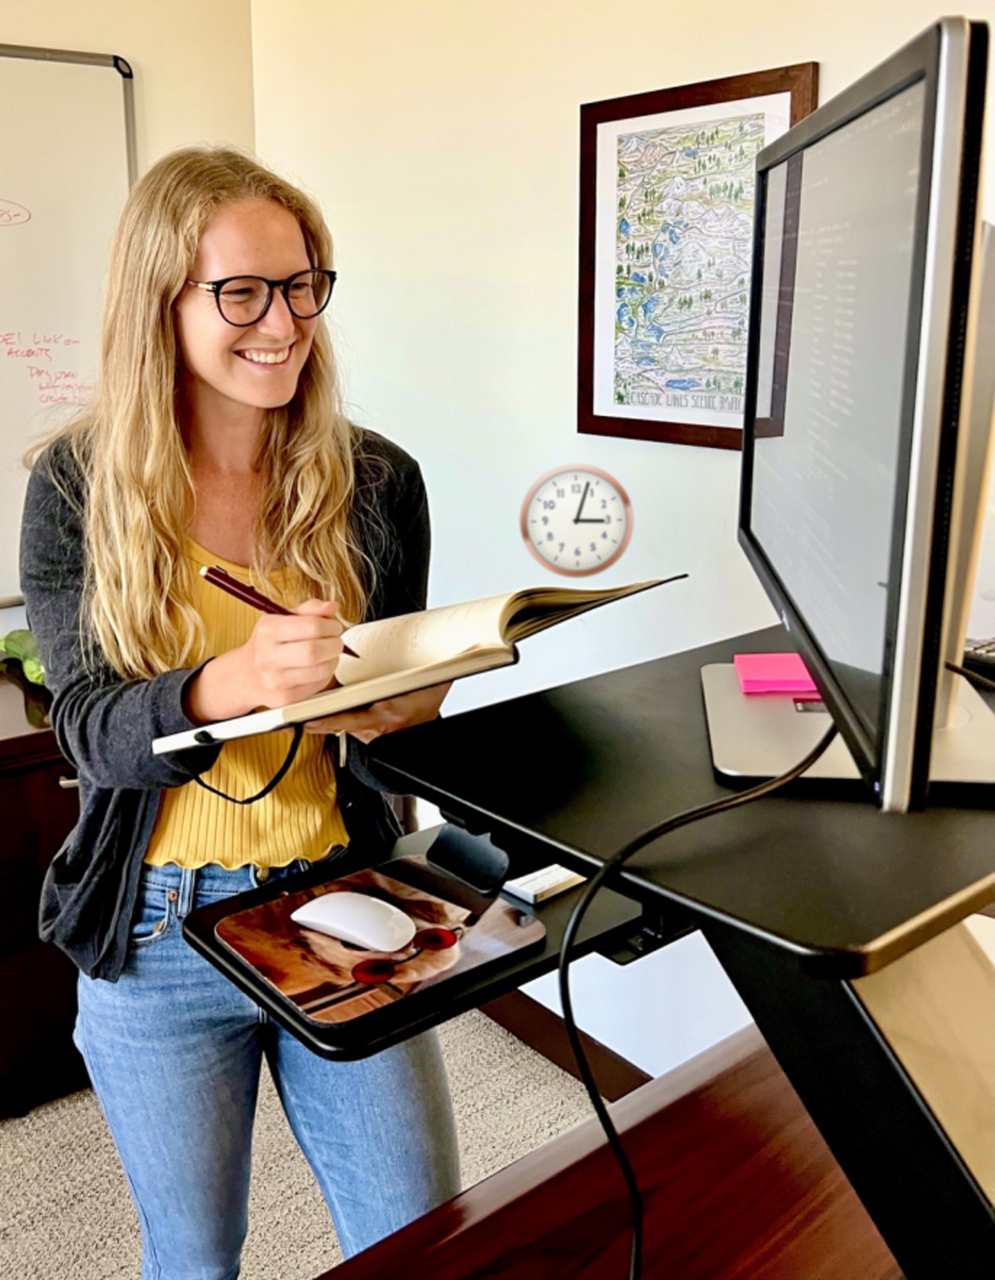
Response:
3.03
